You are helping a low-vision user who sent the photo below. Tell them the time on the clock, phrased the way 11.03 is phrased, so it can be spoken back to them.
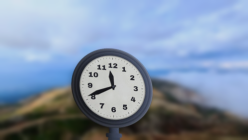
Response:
11.41
